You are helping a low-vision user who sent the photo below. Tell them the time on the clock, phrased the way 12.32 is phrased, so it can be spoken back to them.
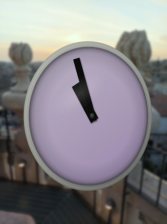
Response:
10.57
